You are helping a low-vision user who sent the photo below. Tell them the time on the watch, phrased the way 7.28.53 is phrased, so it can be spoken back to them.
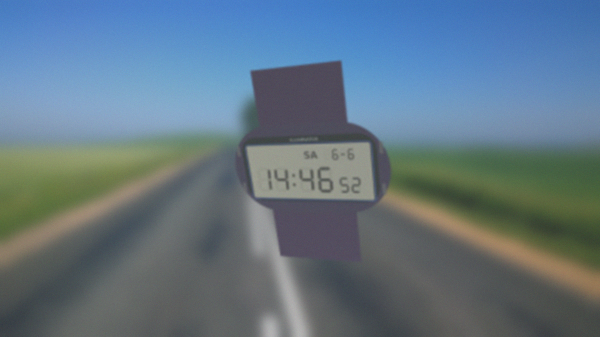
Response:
14.46.52
